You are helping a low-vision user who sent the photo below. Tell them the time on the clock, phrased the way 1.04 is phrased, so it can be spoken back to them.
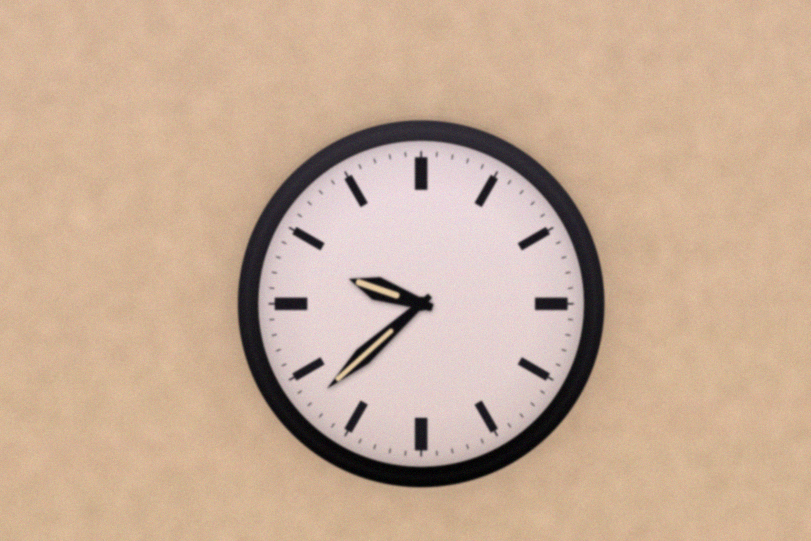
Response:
9.38
